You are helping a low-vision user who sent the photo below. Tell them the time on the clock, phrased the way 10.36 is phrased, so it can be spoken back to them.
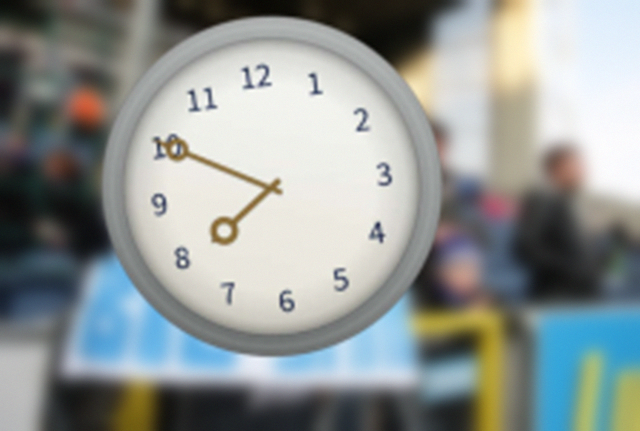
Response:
7.50
